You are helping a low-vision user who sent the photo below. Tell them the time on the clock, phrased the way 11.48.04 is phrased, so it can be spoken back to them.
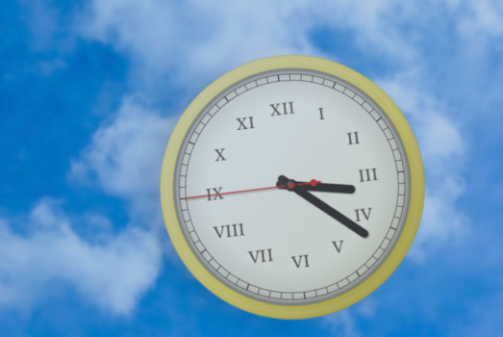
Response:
3.21.45
